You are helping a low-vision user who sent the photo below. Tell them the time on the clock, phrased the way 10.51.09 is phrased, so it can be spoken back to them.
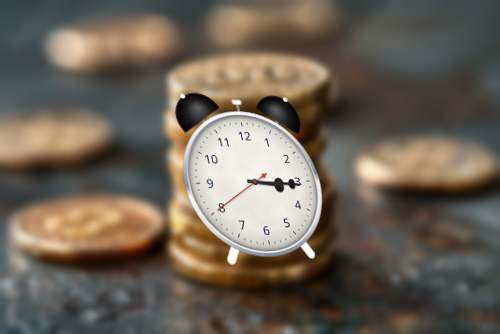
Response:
3.15.40
